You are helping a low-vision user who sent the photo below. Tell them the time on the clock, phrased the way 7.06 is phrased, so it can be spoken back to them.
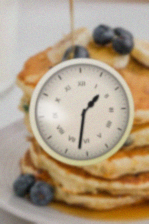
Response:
1.32
